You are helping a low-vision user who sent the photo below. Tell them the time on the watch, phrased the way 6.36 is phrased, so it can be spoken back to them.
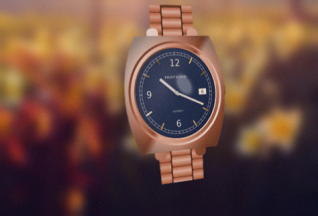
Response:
10.19
